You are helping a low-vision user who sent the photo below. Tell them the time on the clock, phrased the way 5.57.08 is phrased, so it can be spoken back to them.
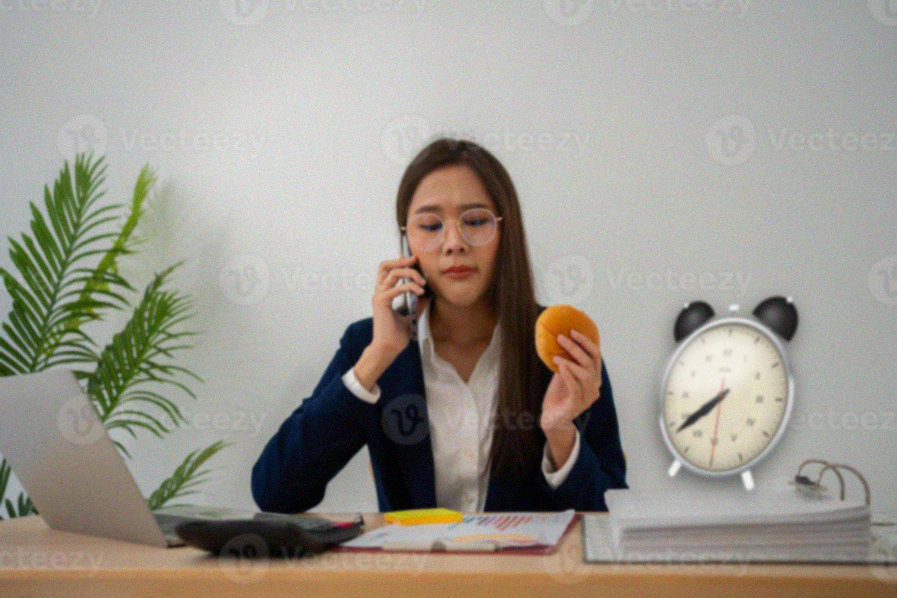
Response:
7.38.30
